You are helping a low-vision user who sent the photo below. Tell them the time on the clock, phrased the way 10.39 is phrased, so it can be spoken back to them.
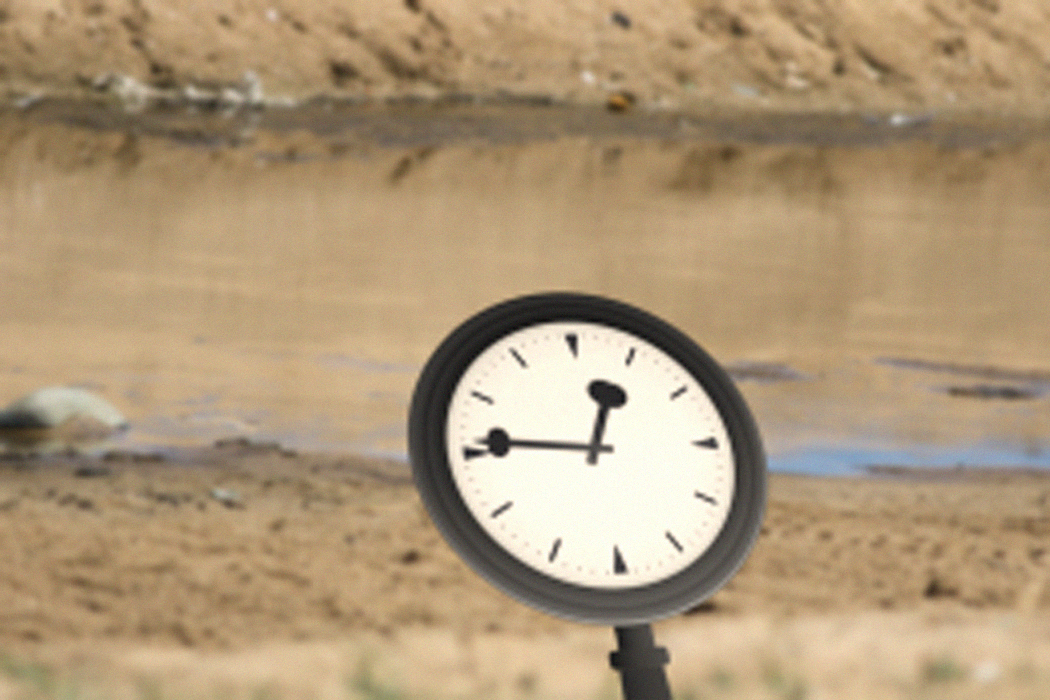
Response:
12.46
